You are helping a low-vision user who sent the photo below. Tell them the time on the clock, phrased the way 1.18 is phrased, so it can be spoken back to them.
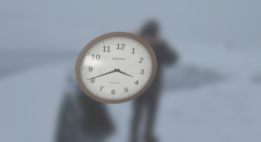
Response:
3.41
